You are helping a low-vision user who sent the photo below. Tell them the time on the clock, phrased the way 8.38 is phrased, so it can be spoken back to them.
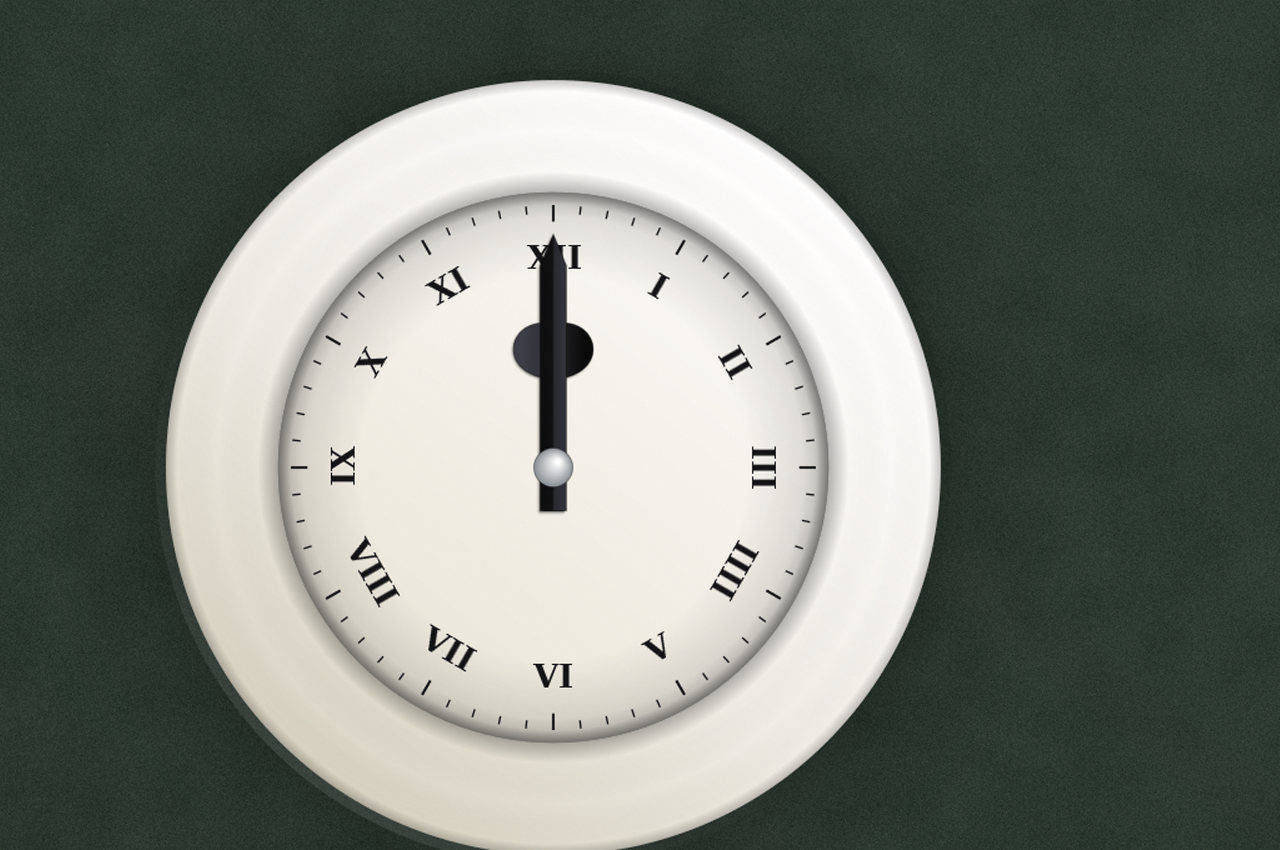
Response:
12.00
